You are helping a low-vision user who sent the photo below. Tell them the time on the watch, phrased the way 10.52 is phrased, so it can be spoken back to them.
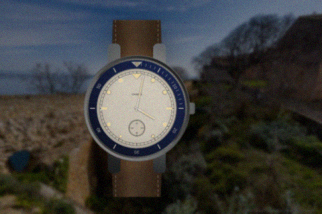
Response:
4.02
